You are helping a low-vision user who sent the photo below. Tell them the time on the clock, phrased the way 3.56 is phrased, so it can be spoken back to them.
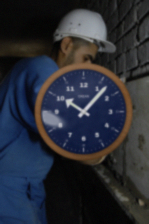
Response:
10.07
